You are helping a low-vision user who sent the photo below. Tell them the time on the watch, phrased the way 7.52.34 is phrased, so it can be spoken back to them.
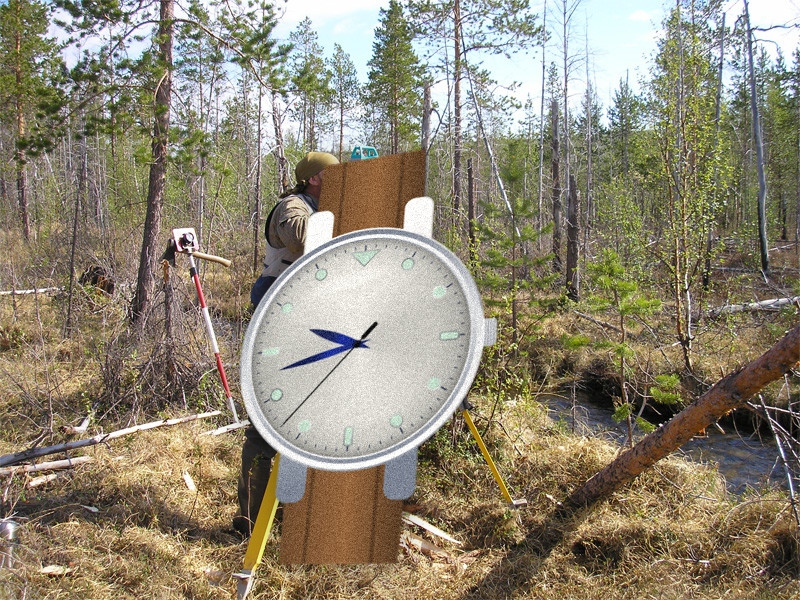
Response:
9.42.37
